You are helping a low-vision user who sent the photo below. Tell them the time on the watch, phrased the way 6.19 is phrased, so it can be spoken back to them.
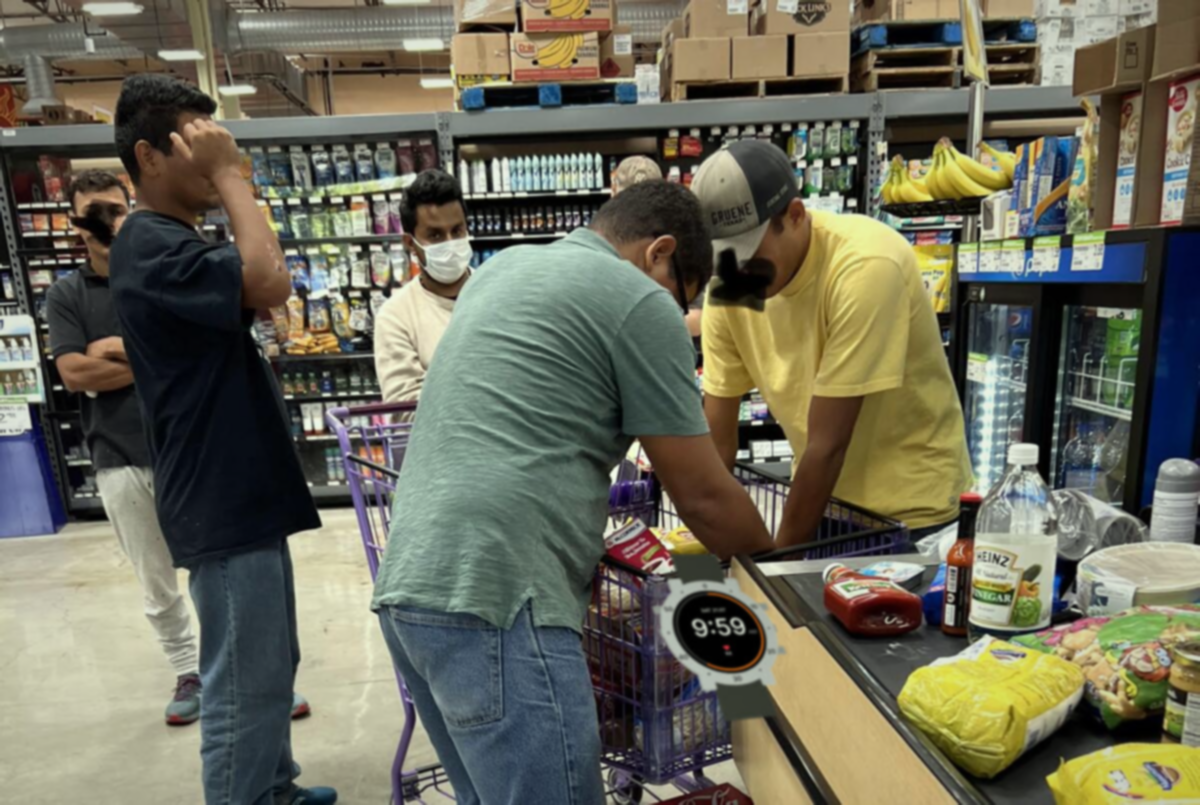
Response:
9.59
